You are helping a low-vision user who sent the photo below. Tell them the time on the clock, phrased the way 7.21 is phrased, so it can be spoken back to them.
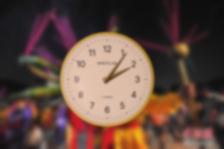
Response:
2.06
